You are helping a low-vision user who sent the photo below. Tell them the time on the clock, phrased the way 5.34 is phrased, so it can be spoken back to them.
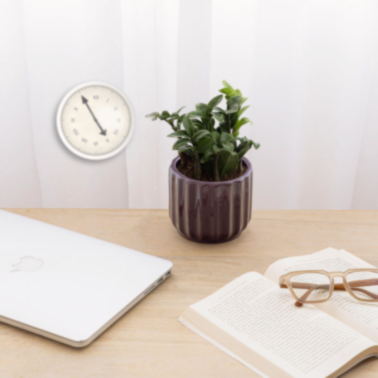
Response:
4.55
